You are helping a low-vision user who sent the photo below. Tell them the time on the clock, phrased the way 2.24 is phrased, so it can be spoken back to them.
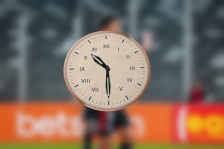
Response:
10.30
